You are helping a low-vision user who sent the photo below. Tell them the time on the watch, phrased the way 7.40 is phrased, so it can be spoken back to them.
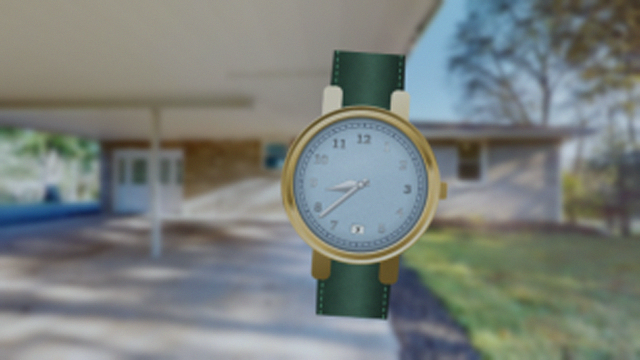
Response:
8.38
